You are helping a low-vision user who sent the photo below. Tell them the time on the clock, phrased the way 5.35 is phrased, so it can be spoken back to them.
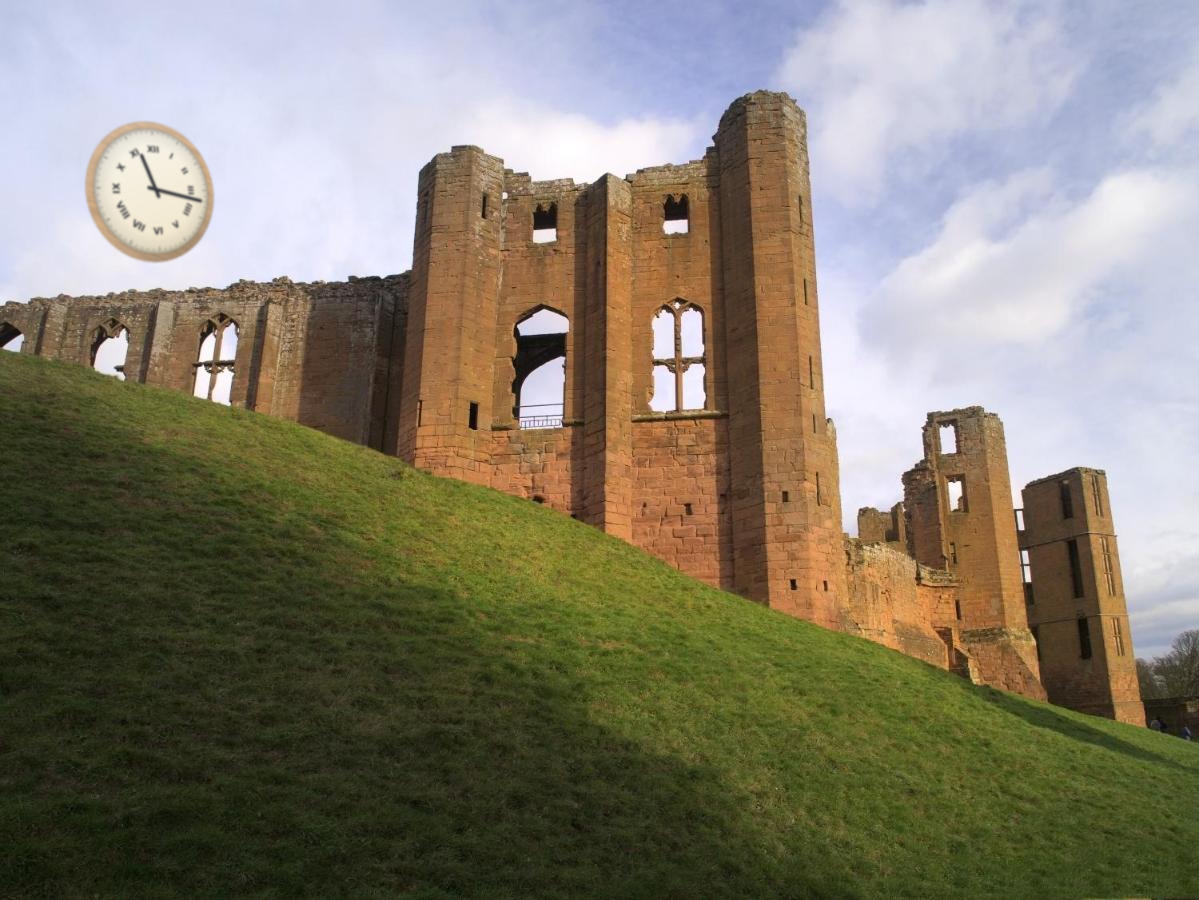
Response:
11.17
